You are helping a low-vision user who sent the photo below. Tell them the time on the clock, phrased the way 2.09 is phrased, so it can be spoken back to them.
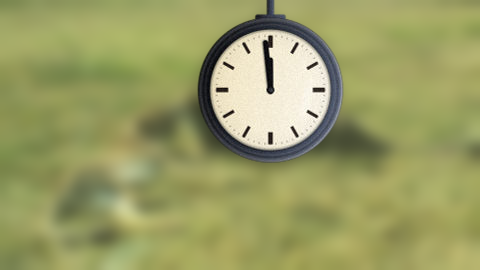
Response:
11.59
